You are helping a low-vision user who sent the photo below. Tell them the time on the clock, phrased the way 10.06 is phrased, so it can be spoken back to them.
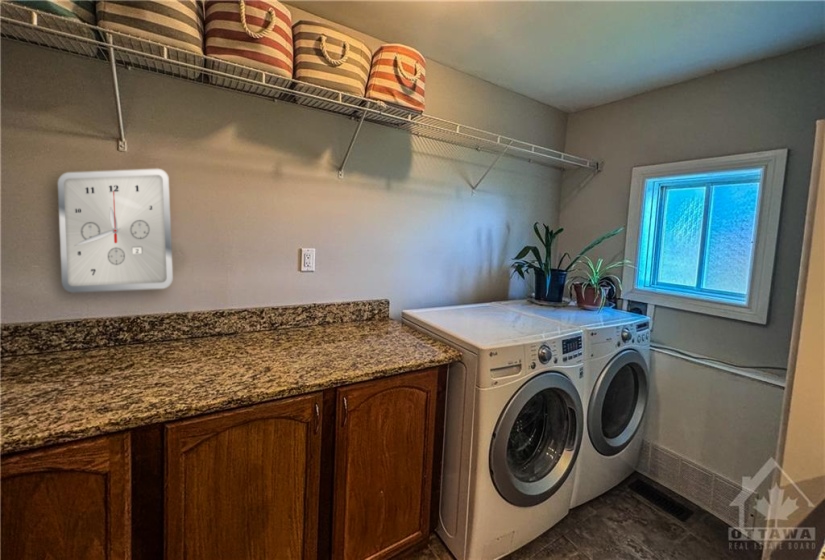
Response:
11.42
